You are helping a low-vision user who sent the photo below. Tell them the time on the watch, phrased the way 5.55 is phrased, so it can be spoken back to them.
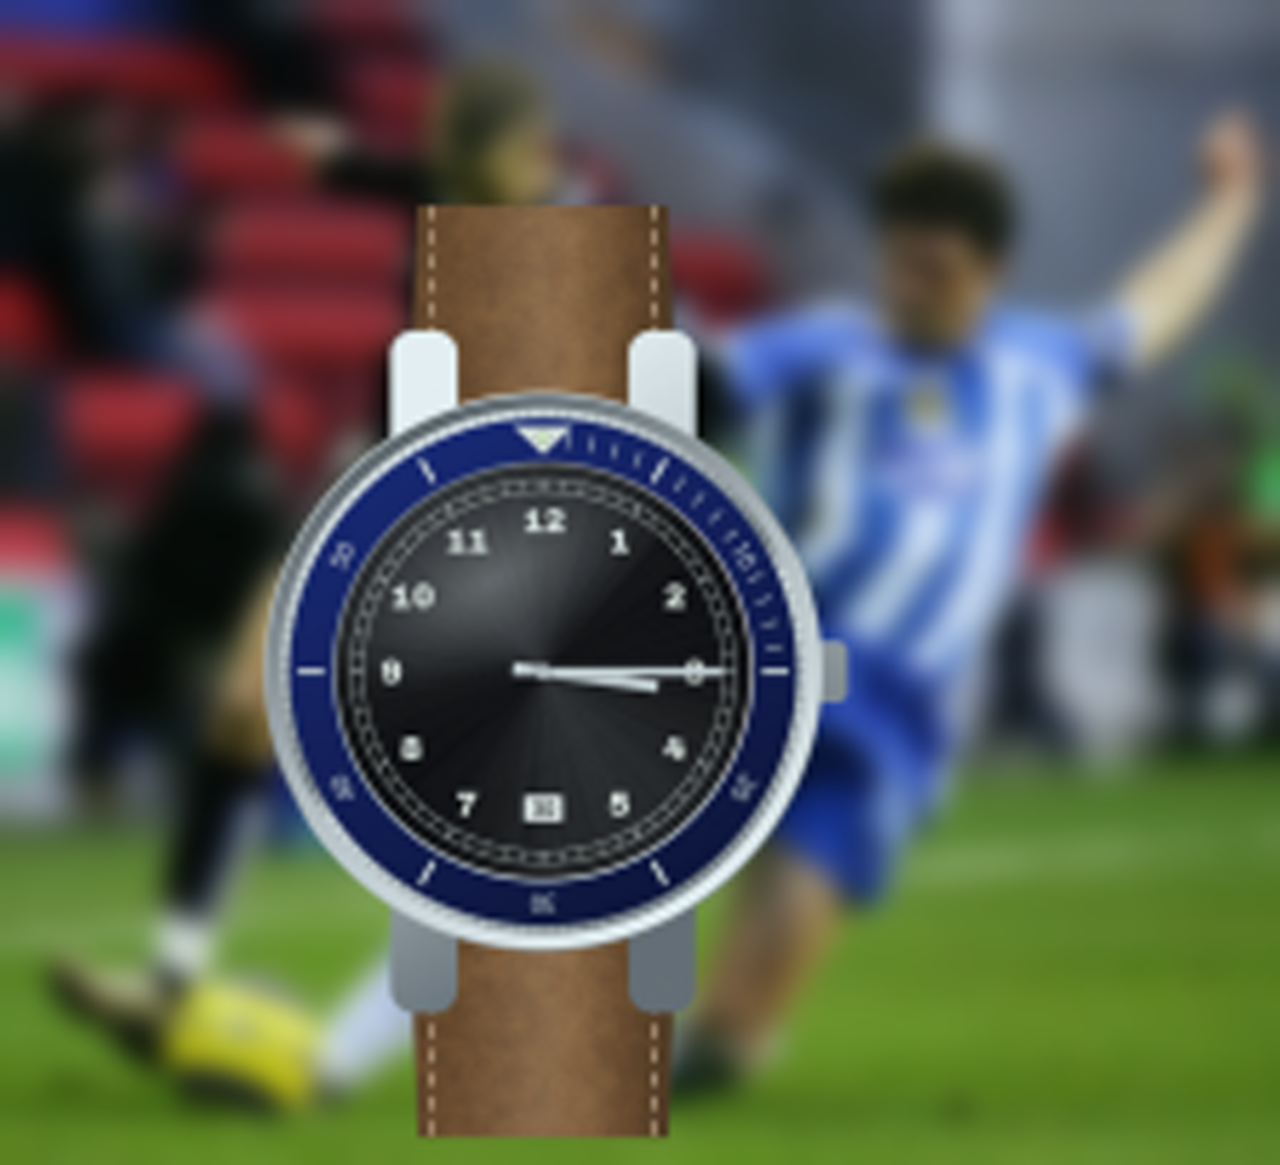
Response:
3.15
